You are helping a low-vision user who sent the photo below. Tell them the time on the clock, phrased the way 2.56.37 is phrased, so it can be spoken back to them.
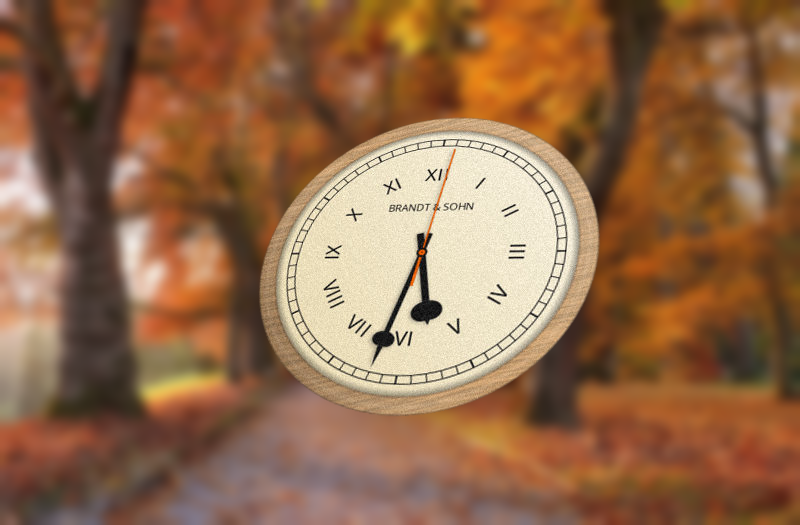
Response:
5.32.01
